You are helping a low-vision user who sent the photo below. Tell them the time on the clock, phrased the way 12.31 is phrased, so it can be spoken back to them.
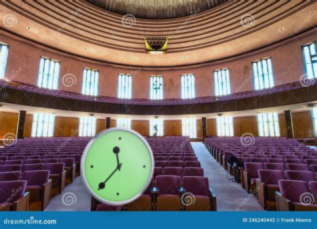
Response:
11.37
